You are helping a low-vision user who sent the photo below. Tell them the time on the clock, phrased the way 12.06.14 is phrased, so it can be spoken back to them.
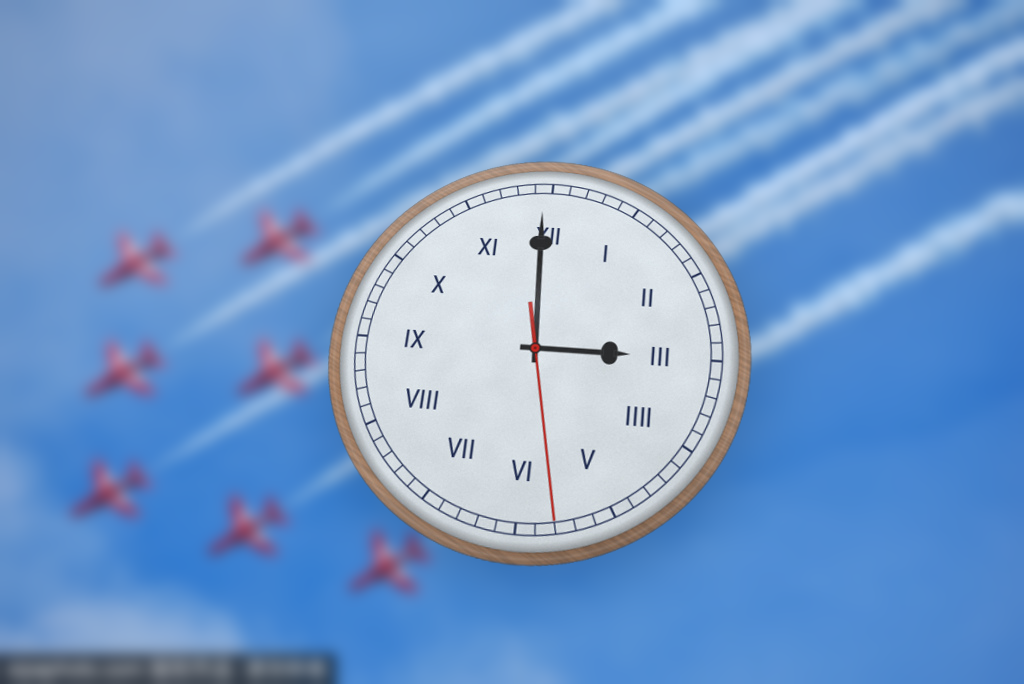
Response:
2.59.28
